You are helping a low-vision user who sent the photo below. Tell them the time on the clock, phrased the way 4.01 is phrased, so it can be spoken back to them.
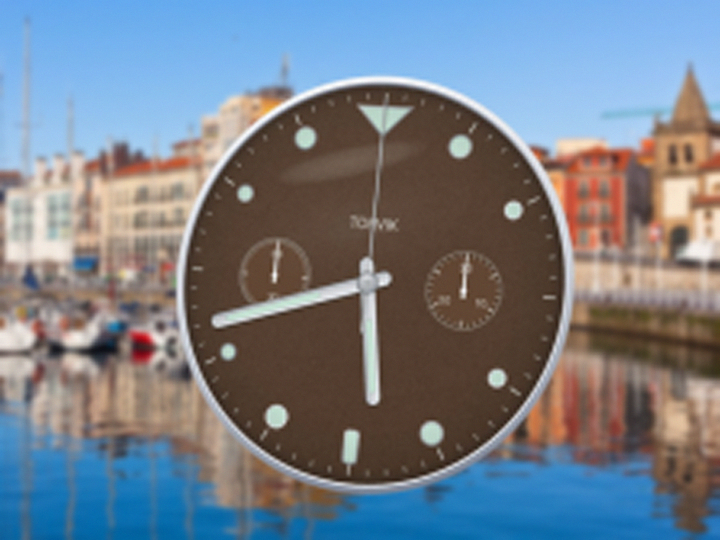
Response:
5.42
